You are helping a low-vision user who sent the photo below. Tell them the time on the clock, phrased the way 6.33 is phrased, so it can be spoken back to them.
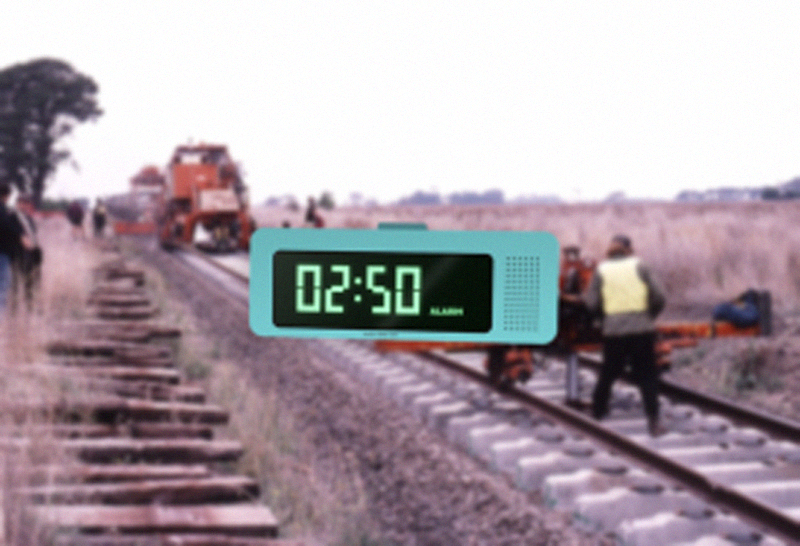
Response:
2.50
